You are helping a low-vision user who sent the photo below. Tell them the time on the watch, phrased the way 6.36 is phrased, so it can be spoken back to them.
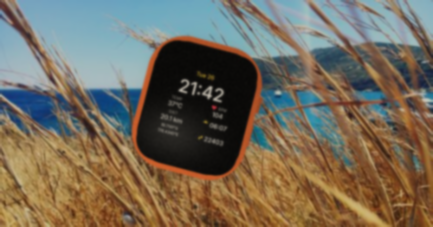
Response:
21.42
